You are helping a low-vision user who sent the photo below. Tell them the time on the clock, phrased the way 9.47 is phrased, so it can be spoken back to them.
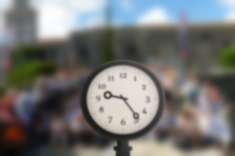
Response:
9.24
